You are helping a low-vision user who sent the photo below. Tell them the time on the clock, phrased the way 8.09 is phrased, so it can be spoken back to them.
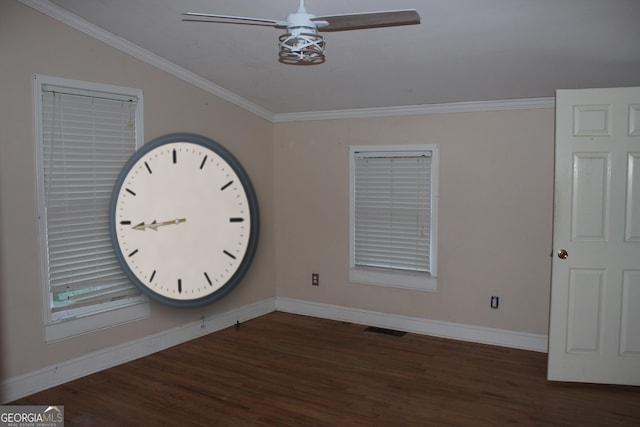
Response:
8.44
